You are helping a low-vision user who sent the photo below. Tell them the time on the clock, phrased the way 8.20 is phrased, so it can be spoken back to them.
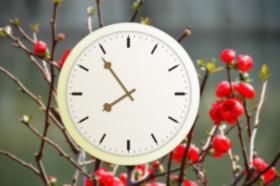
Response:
7.54
